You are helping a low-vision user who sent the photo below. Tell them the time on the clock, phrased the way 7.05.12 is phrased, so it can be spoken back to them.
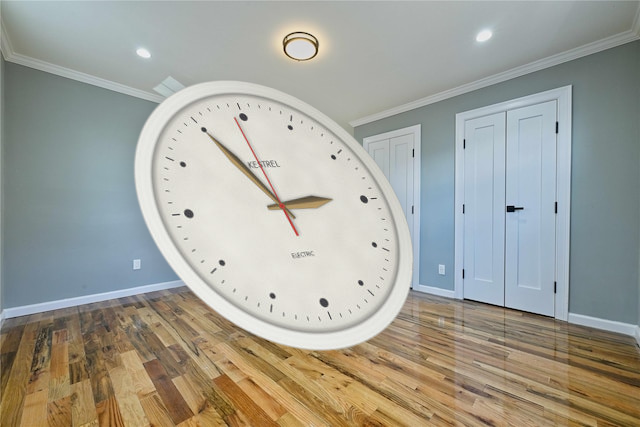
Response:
2.54.59
